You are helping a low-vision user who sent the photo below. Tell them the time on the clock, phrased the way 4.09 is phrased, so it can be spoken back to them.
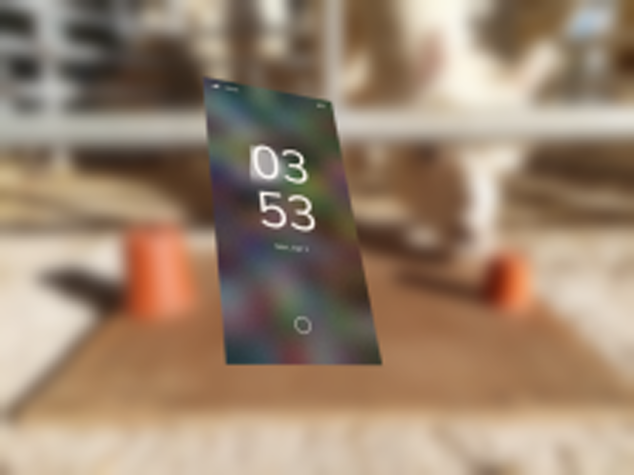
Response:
3.53
